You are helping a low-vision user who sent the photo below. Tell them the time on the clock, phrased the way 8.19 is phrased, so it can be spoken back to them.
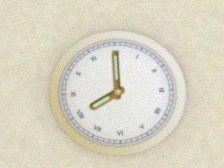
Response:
8.00
